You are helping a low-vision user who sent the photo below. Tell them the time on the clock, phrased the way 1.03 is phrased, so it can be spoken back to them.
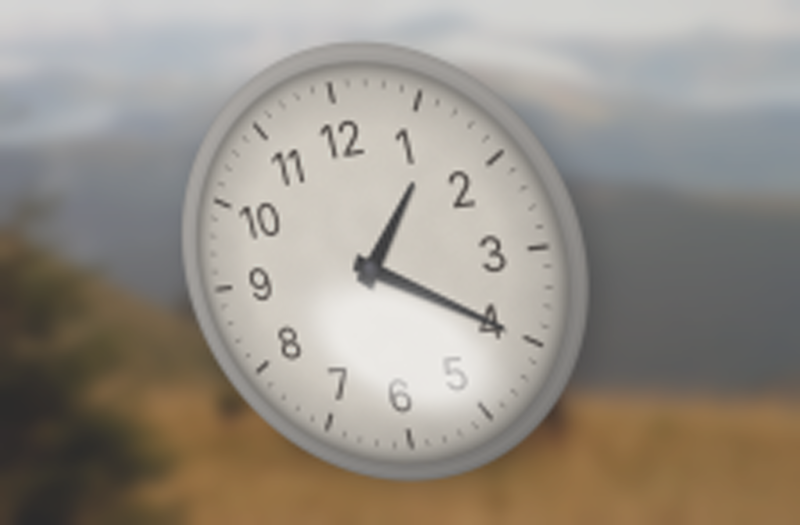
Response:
1.20
